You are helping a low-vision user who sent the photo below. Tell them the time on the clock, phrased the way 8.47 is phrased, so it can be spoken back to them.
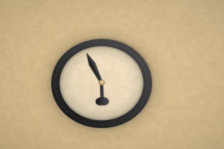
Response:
5.56
